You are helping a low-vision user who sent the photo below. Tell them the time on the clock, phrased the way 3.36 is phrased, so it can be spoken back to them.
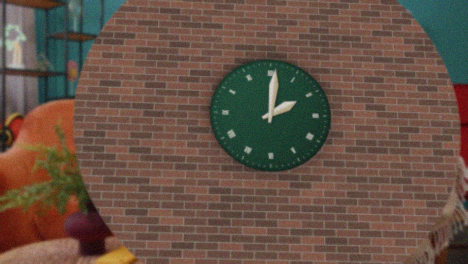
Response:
2.01
